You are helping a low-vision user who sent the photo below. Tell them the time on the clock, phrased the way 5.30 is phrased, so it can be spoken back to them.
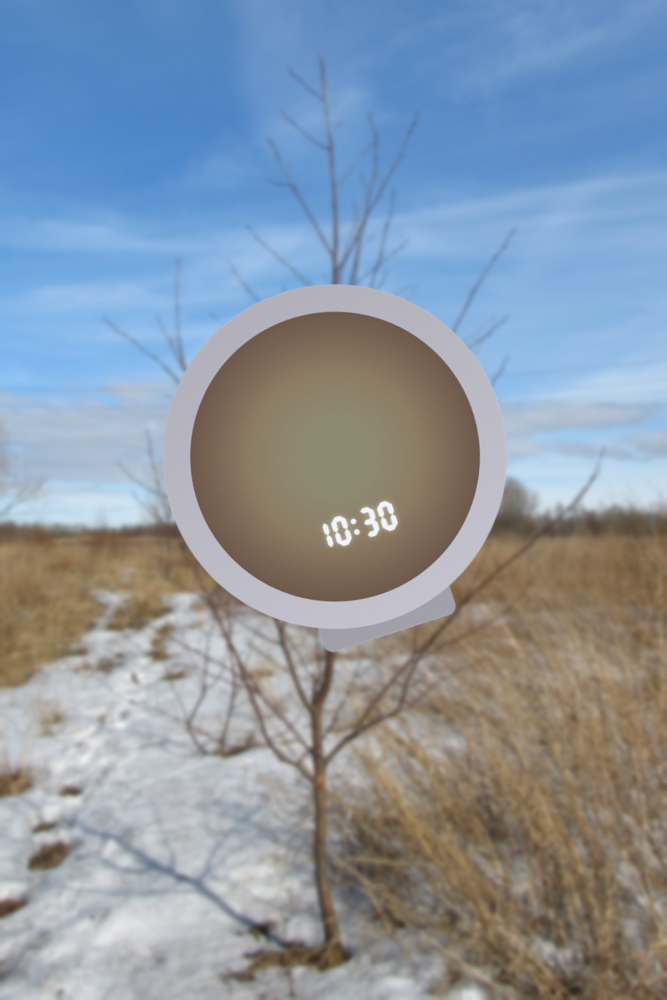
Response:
10.30
